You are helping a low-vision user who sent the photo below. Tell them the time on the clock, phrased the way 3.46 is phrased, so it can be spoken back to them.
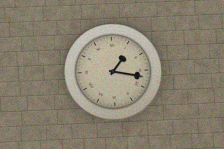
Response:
1.17
